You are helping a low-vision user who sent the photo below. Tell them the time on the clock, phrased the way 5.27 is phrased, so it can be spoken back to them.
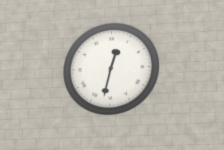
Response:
12.32
